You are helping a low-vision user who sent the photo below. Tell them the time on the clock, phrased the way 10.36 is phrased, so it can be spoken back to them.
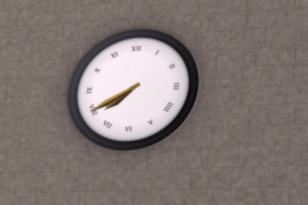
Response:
7.40
